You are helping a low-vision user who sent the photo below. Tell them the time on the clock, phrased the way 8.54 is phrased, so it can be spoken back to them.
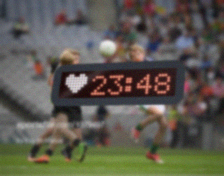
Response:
23.48
